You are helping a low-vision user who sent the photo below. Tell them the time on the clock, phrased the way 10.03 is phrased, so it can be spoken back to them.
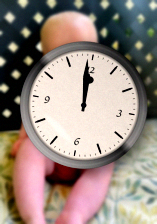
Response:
11.59
